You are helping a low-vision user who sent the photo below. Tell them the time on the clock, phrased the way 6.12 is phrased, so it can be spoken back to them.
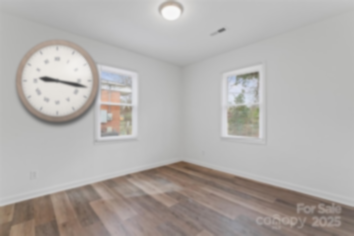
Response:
9.17
